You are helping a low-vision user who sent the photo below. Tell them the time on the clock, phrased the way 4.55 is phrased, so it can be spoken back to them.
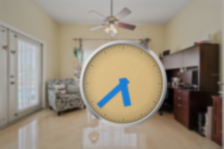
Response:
5.38
